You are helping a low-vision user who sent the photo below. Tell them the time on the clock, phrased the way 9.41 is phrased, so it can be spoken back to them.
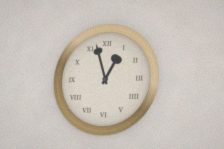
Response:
12.57
